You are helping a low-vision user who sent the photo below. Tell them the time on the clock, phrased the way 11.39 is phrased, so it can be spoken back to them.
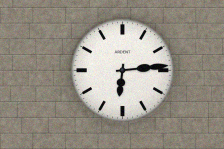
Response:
6.14
